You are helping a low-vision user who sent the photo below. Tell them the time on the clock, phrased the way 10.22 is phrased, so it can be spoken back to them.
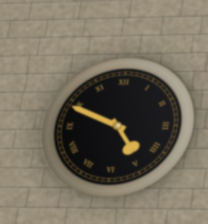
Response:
4.49
